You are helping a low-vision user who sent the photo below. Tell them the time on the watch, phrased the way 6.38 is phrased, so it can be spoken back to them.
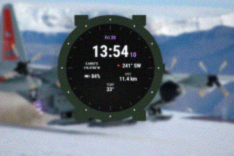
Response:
13.54
